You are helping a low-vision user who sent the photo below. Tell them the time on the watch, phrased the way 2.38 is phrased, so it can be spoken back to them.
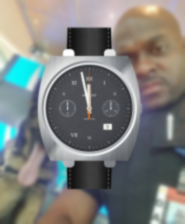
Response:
11.58
